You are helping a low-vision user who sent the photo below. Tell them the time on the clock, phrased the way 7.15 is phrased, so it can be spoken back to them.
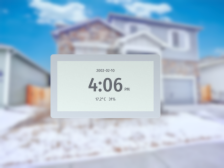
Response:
4.06
